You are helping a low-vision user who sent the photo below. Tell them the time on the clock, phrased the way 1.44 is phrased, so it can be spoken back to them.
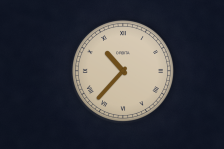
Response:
10.37
